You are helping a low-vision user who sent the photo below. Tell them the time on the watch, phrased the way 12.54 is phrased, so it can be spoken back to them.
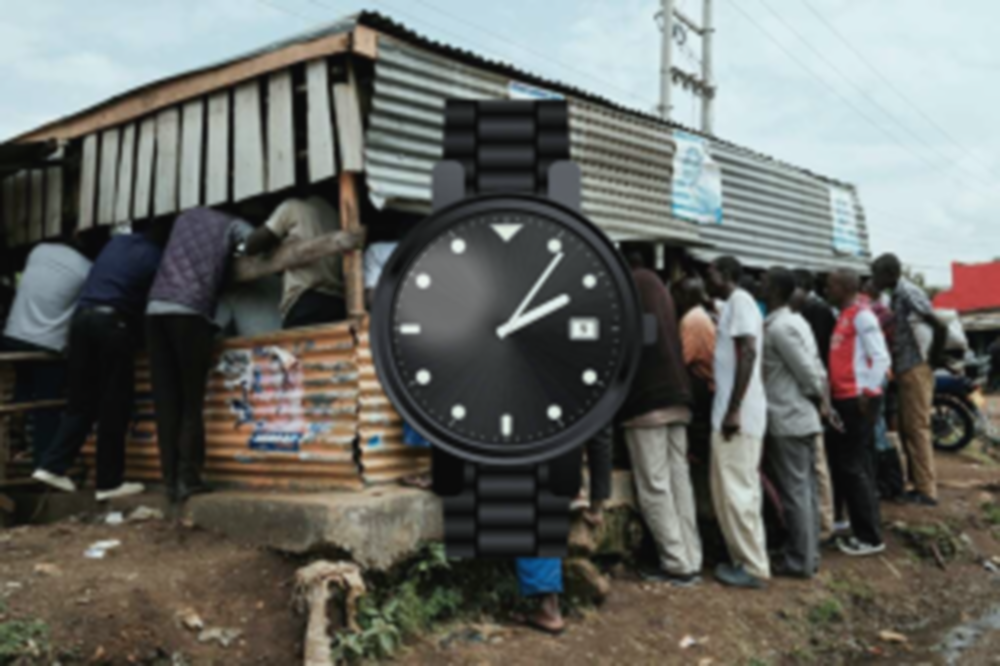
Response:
2.06
